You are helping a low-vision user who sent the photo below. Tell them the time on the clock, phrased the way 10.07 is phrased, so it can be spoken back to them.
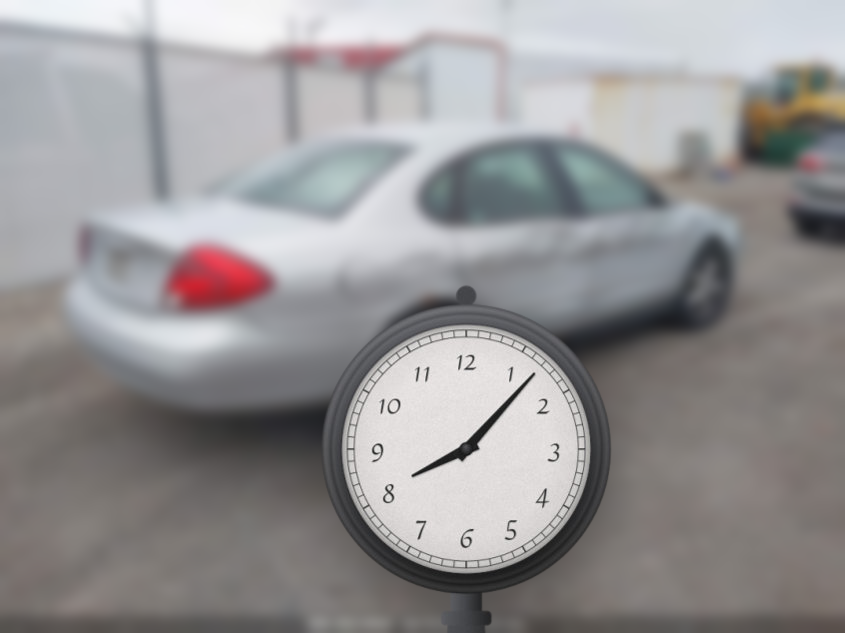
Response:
8.07
